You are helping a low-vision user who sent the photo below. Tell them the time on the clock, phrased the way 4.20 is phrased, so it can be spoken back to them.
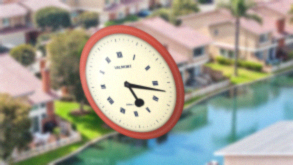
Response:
5.17
